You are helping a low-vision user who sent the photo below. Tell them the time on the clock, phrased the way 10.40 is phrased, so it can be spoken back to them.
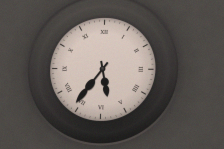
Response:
5.36
